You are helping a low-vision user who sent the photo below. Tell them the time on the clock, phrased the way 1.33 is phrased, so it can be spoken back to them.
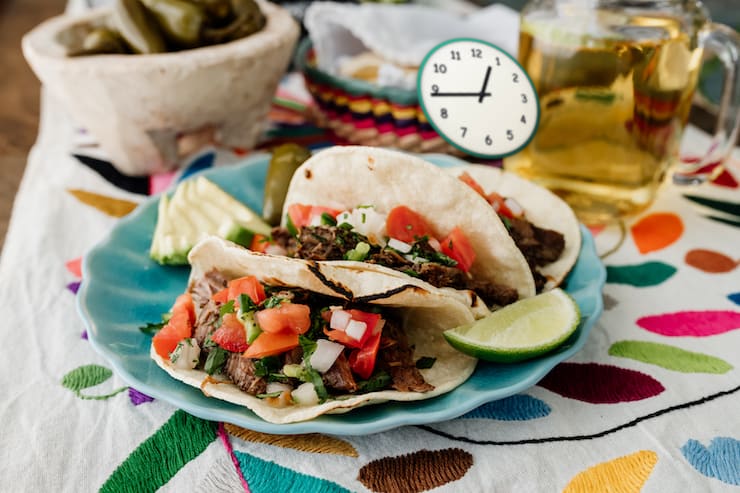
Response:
12.44
